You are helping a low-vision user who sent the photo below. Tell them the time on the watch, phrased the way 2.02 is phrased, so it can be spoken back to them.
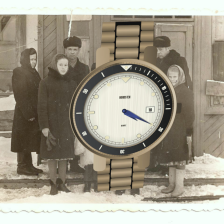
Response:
4.20
